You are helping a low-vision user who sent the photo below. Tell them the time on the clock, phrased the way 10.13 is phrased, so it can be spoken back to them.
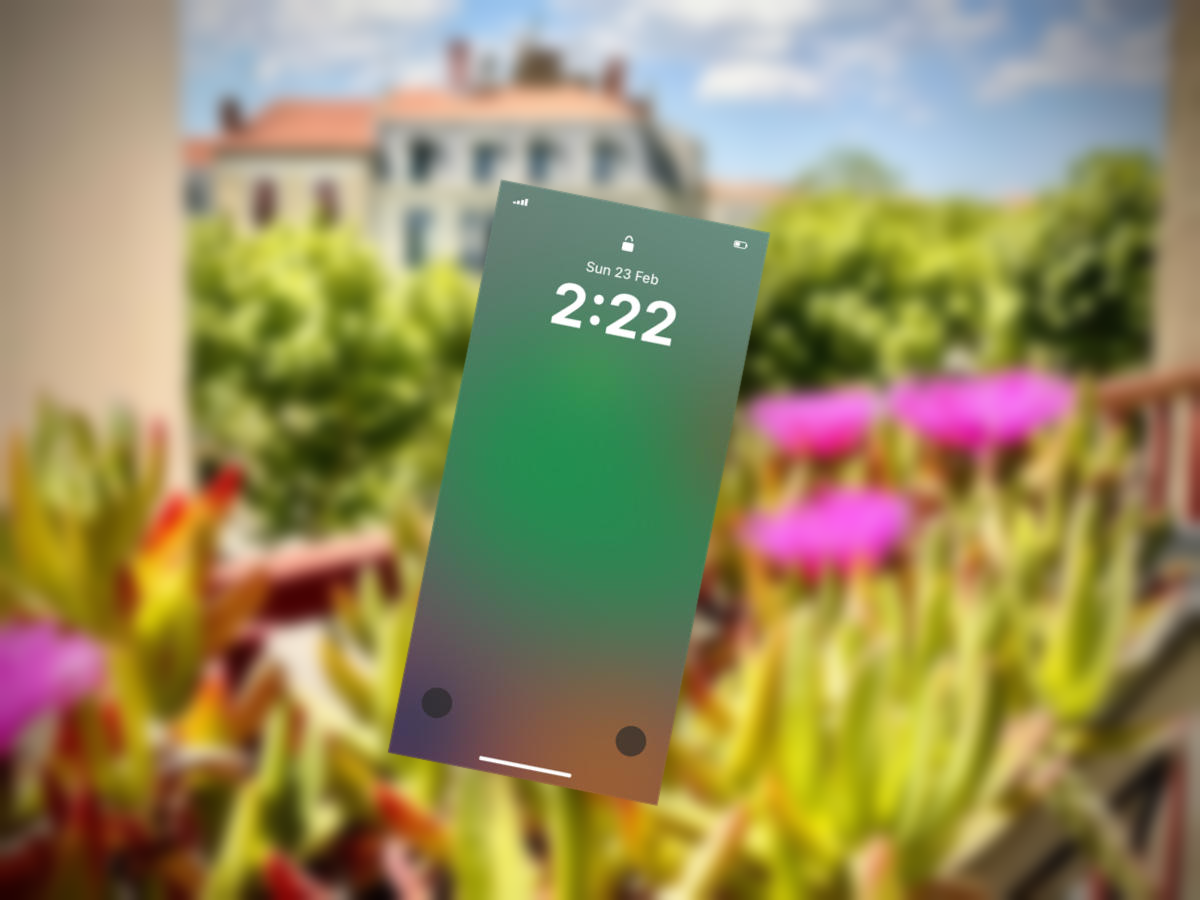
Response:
2.22
